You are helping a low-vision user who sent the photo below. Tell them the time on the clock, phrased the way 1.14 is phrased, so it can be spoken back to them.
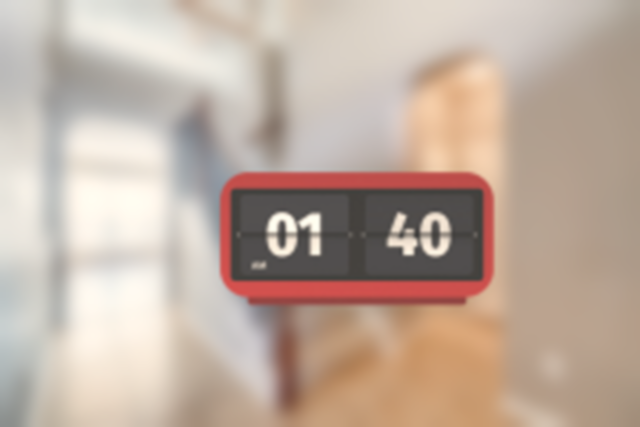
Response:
1.40
